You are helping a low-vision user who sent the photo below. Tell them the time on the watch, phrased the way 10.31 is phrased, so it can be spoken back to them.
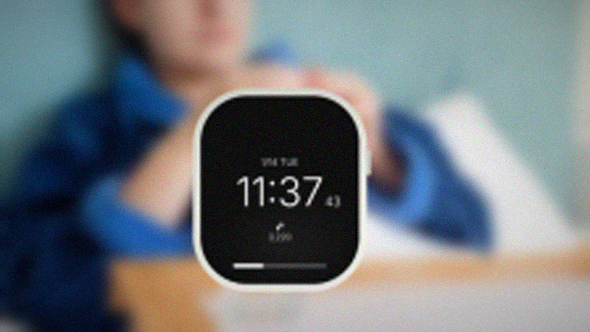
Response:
11.37
